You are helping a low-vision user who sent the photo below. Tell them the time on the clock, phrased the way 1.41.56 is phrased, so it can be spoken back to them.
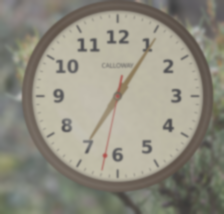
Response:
7.05.32
